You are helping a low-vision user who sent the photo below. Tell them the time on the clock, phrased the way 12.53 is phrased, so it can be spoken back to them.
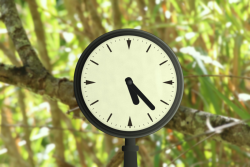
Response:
5.23
